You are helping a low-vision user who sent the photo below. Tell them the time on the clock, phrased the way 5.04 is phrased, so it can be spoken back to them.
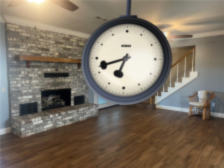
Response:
6.42
